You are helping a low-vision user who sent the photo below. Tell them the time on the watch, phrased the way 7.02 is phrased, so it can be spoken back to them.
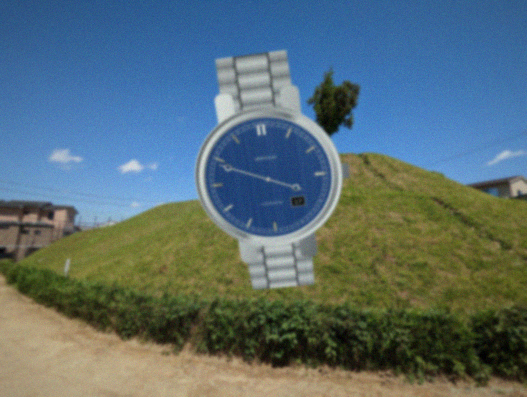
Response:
3.49
